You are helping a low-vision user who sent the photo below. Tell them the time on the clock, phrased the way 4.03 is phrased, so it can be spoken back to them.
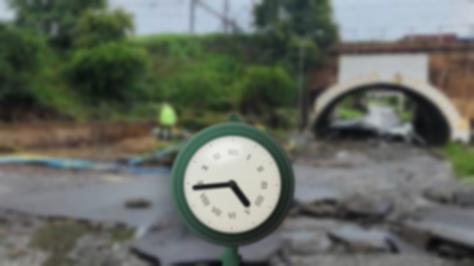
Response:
4.44
